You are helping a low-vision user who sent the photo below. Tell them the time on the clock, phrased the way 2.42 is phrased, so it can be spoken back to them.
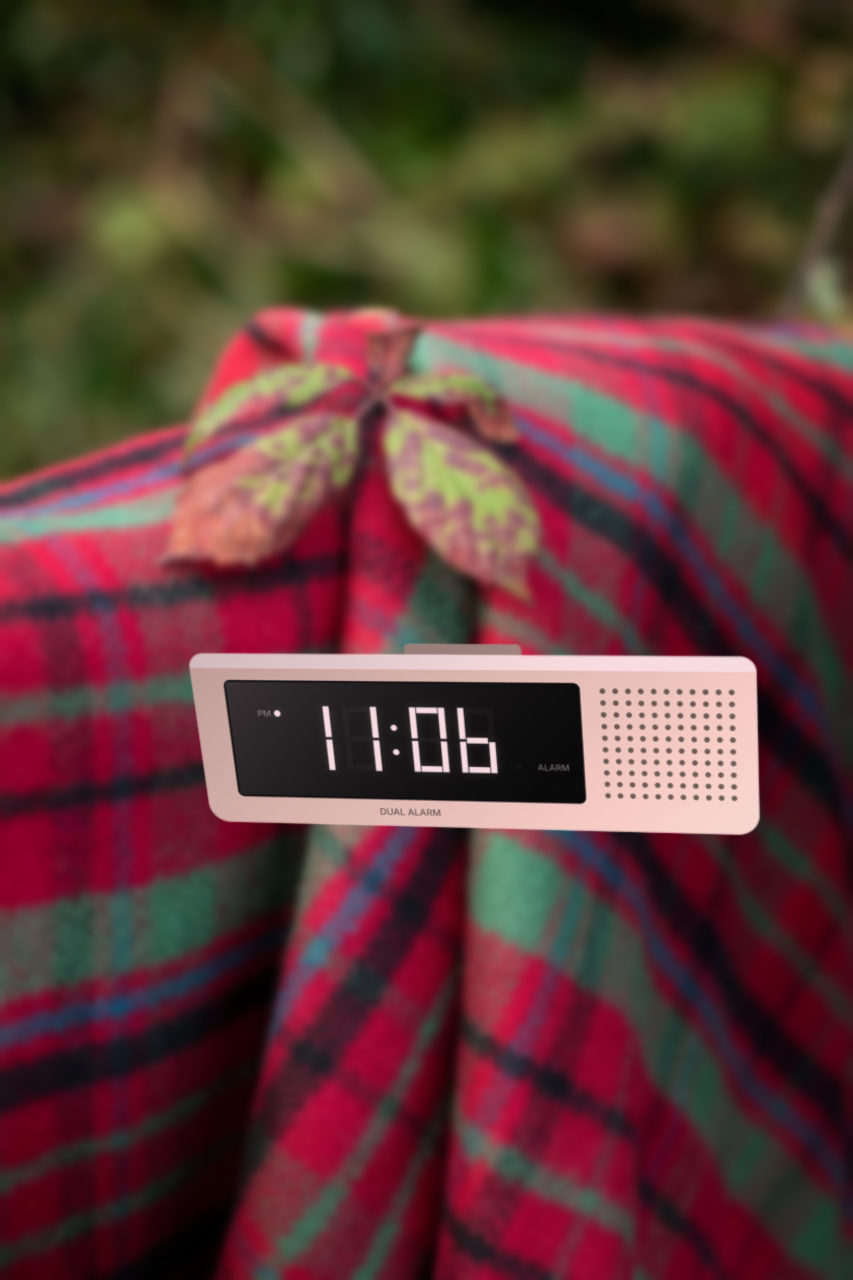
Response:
11.06
